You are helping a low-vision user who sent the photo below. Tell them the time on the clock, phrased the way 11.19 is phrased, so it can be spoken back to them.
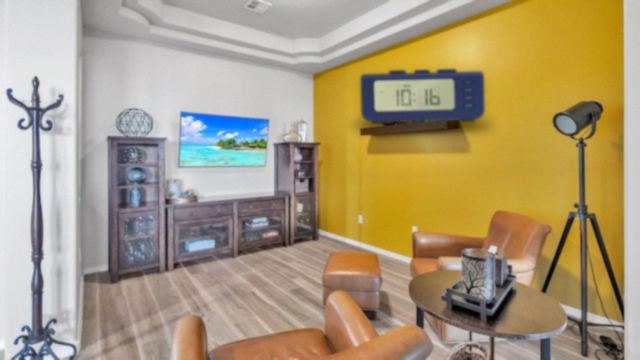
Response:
10.16
